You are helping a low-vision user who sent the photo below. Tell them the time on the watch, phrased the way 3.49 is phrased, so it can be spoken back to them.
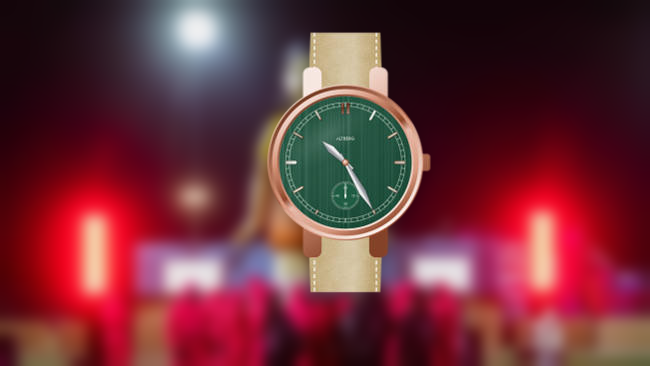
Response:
10.25
